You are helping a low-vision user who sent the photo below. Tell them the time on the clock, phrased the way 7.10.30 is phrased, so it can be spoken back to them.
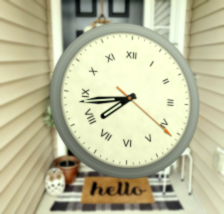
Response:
7.43.21
